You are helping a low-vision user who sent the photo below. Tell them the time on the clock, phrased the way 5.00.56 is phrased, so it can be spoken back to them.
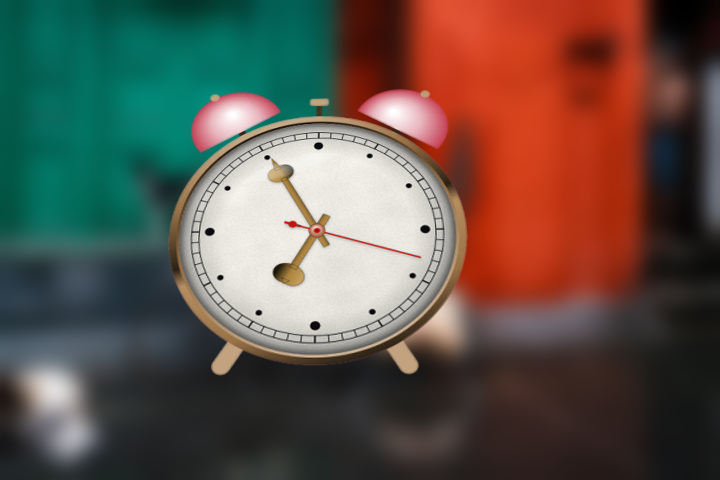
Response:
6.55.18
